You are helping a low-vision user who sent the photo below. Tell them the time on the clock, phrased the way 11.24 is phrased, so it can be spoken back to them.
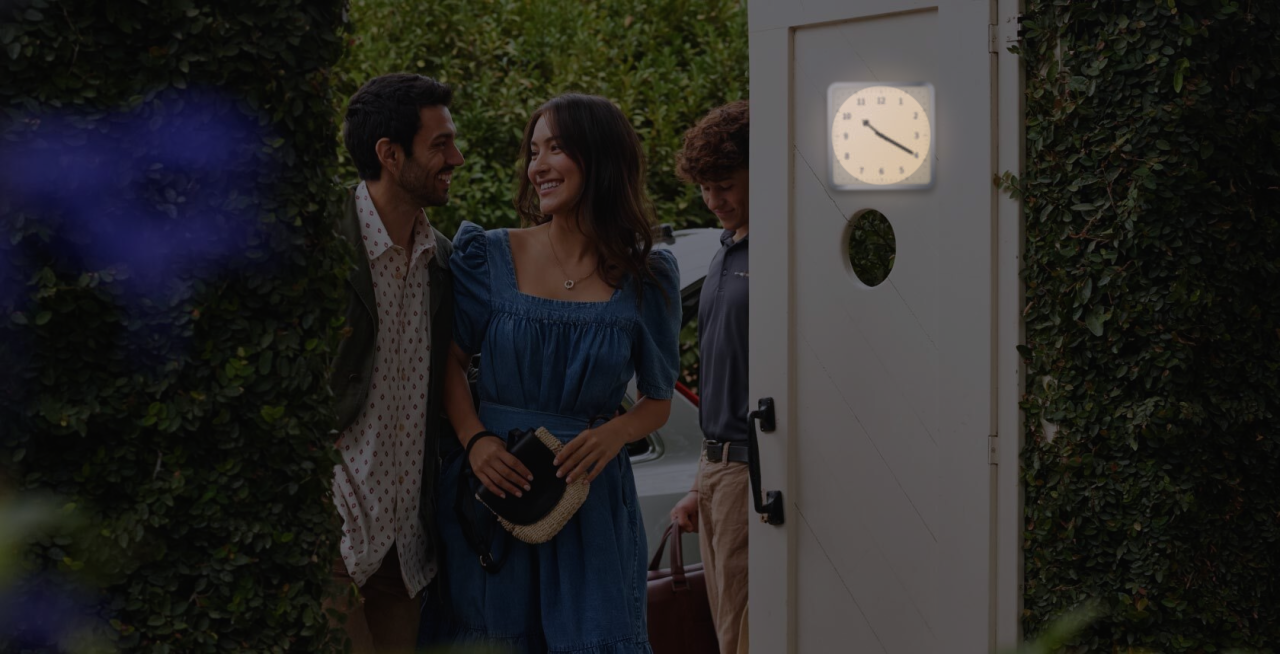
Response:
10.20
